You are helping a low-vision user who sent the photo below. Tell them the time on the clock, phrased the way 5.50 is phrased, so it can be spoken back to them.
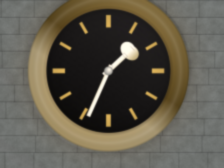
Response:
1.34
